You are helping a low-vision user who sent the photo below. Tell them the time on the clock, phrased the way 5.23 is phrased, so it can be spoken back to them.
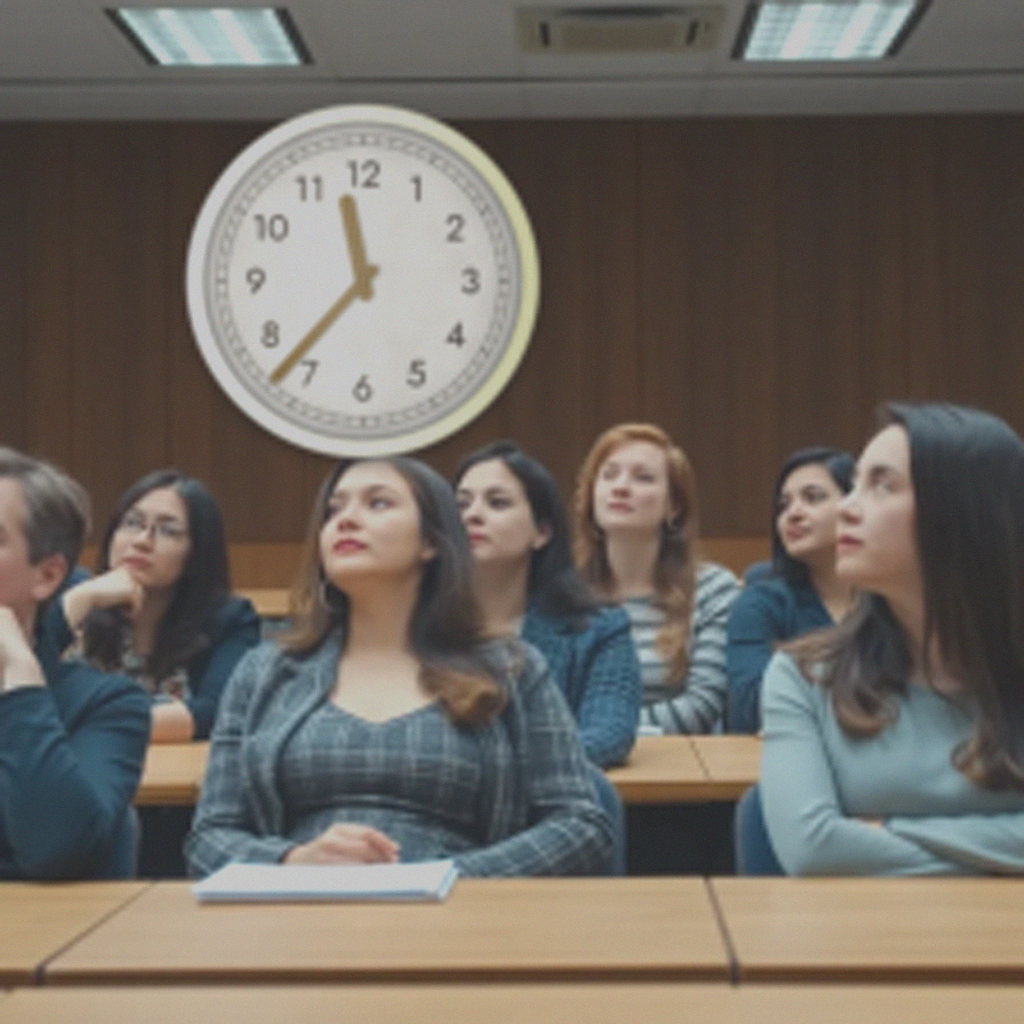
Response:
11.37
